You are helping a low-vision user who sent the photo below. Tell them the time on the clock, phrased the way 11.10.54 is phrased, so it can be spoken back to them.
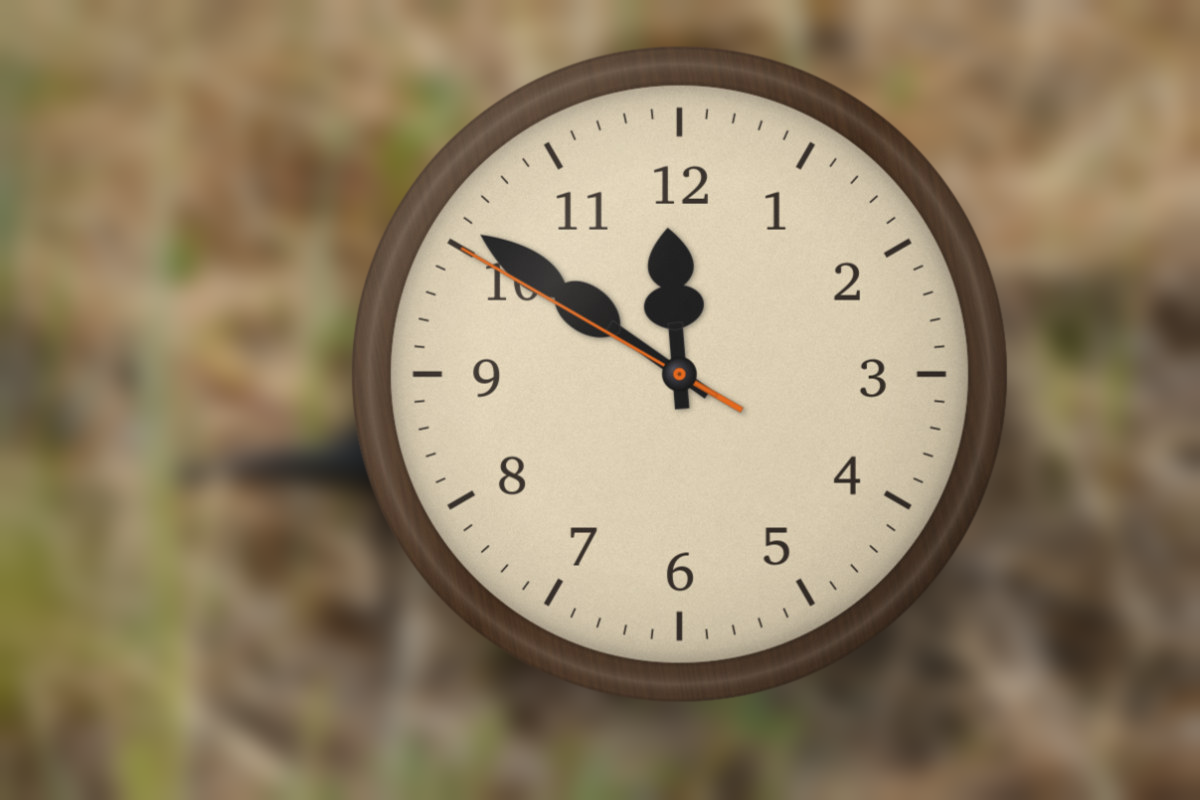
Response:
11.50.50
